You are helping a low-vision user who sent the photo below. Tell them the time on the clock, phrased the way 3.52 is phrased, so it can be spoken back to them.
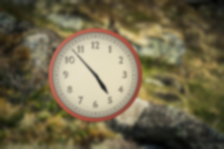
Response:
4.53
